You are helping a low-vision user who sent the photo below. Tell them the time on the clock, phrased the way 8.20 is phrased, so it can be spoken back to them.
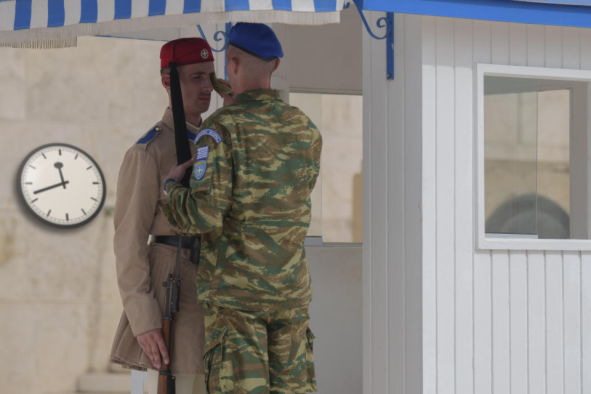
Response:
11.42
